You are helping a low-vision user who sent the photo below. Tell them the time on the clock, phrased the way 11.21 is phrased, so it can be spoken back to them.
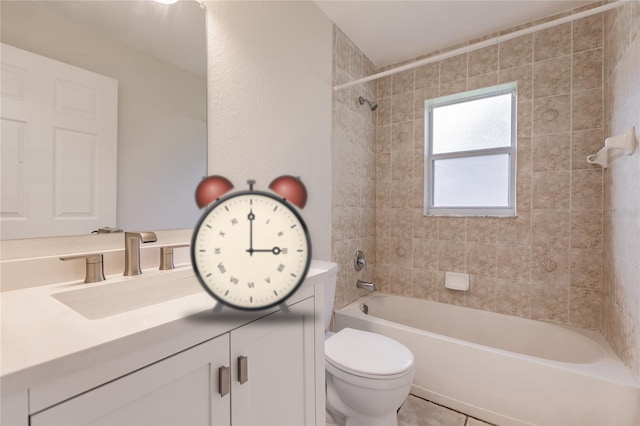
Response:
3.00
